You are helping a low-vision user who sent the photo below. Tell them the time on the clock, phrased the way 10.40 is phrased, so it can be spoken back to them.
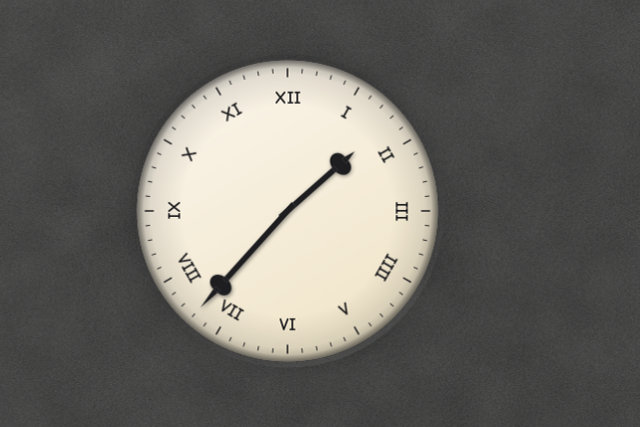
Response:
1.37
